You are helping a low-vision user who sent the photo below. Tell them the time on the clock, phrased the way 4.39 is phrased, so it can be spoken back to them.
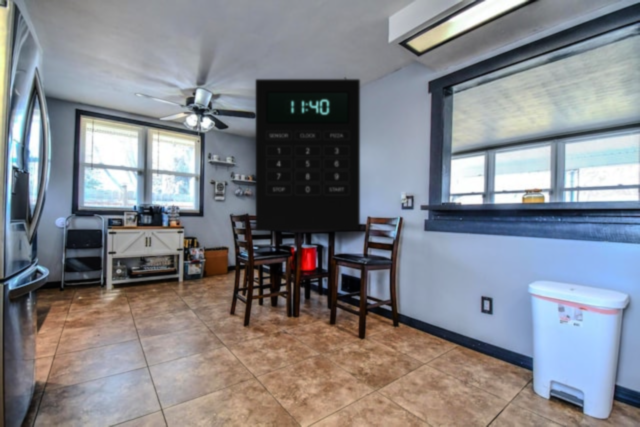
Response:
11.40
